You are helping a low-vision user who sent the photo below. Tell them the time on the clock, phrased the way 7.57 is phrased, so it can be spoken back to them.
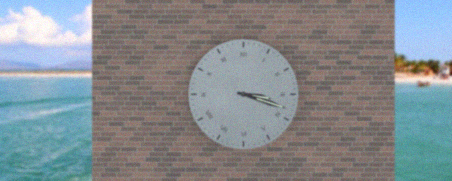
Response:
3.18
